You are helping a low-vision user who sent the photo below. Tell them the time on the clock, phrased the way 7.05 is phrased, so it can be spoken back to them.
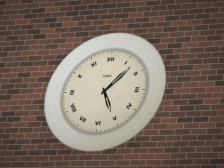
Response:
5.07
